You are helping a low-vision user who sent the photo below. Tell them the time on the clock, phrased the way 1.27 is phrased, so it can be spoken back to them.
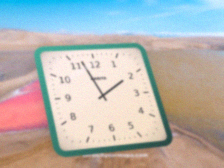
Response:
1.57
